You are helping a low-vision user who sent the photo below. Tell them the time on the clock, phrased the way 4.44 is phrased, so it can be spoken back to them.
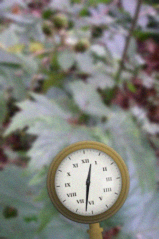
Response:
12.32
